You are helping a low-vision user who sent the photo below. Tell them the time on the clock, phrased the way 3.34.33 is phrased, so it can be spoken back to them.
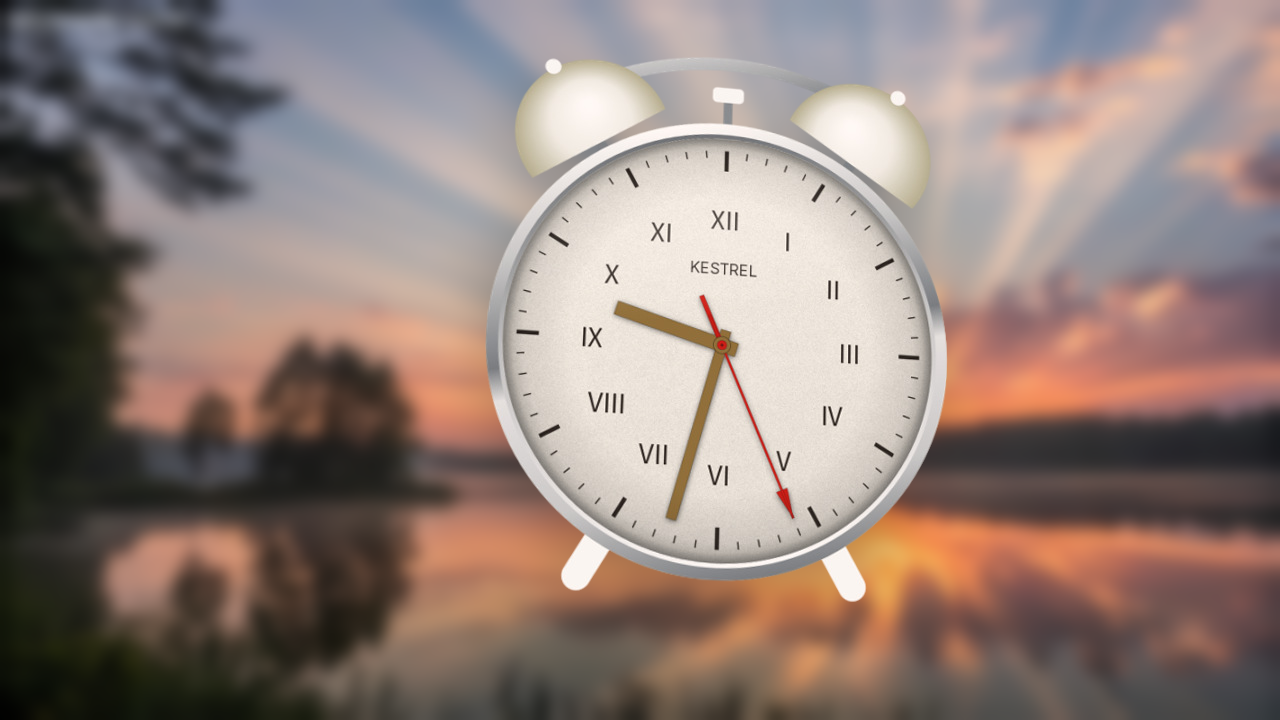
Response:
9.32.26
